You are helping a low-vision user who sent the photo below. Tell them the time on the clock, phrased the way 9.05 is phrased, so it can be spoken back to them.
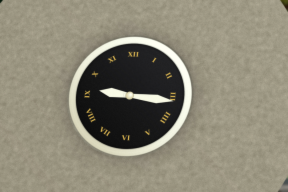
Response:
9.16
